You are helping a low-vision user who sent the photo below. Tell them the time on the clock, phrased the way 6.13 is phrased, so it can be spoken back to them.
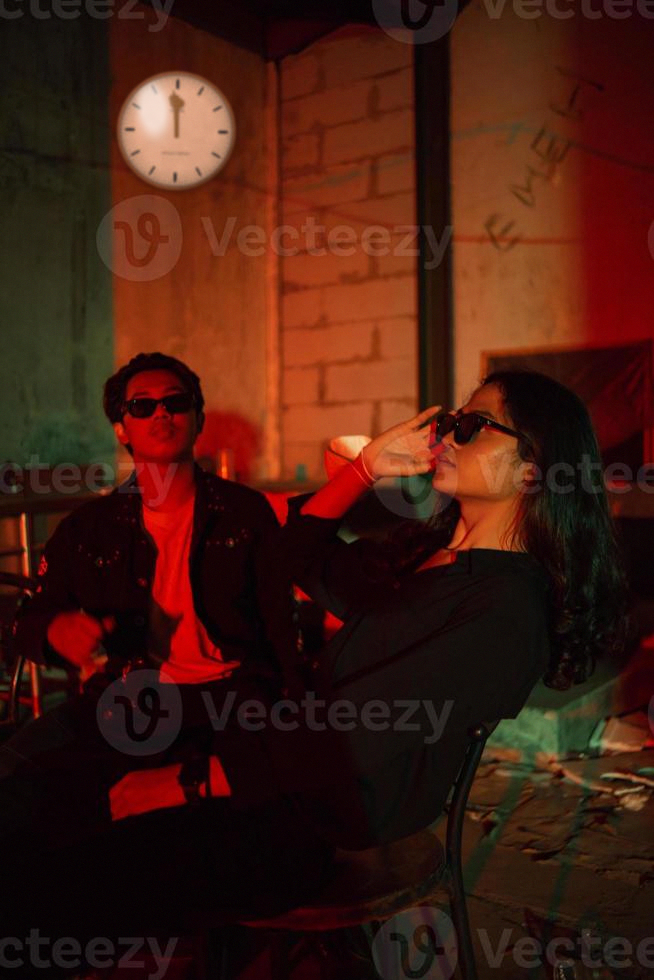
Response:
11.59
